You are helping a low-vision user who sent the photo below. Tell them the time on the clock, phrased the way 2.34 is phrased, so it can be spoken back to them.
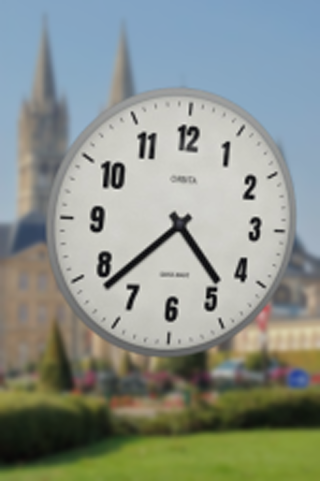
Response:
4.38
